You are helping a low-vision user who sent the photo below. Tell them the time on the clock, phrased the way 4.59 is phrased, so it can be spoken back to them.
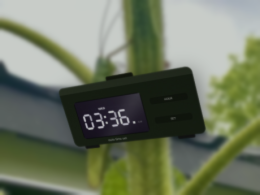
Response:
3.36
